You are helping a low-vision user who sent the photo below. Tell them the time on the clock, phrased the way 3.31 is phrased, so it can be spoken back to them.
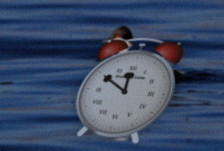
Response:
11.50
